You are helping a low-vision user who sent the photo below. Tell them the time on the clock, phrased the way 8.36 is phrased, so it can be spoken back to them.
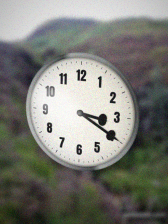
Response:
3.20
